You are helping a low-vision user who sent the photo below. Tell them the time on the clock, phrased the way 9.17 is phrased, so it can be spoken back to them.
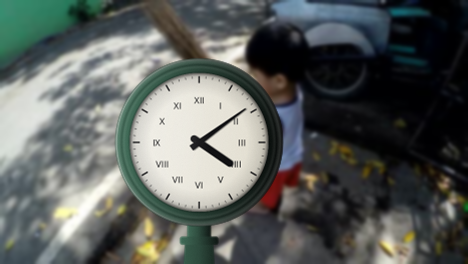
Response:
4.09
